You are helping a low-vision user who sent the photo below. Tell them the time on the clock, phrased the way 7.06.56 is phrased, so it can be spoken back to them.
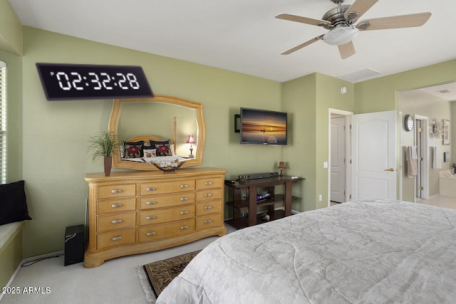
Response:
2.32.28
